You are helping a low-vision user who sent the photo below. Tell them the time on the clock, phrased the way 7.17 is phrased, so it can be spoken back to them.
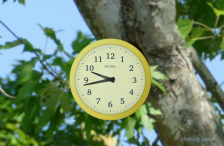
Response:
9.43
